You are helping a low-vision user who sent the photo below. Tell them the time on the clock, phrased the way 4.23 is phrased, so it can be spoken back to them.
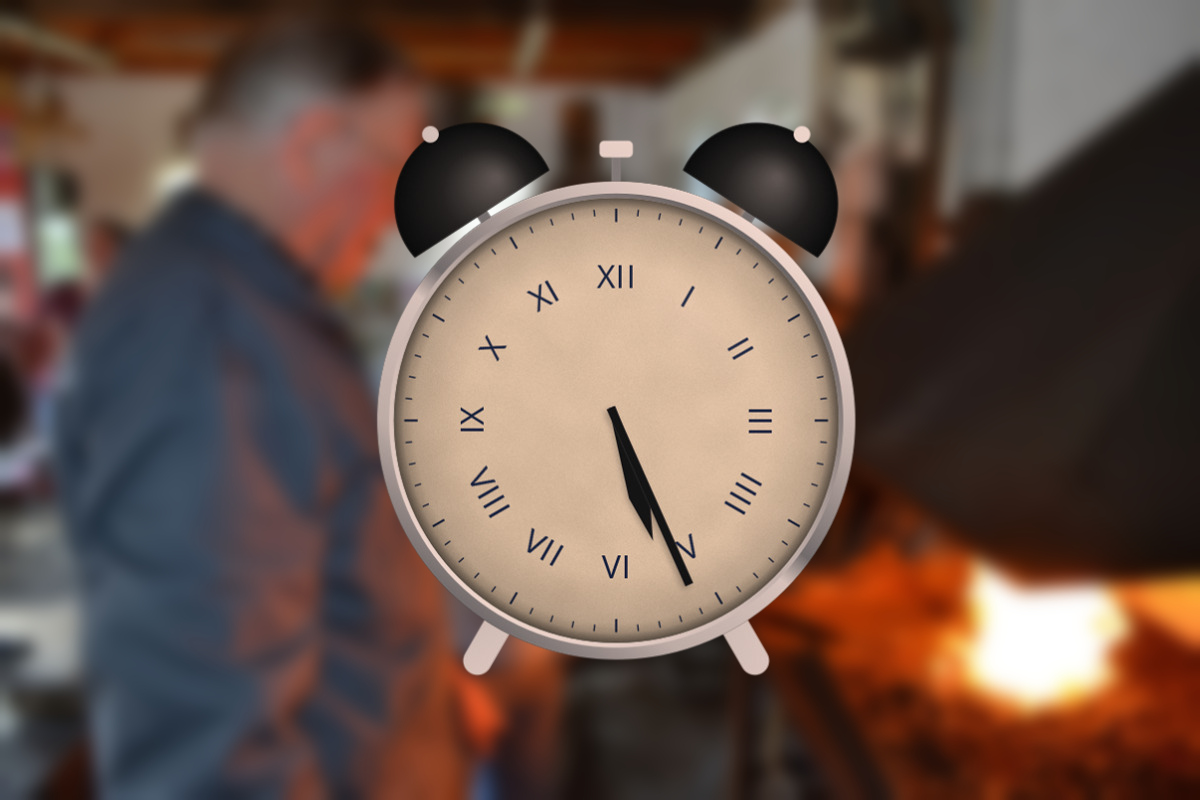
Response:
5.26
